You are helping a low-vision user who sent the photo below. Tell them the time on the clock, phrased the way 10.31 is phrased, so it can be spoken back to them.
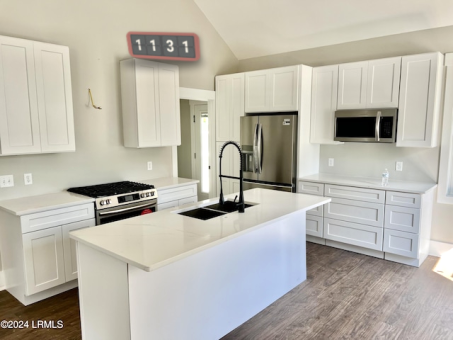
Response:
11.31
